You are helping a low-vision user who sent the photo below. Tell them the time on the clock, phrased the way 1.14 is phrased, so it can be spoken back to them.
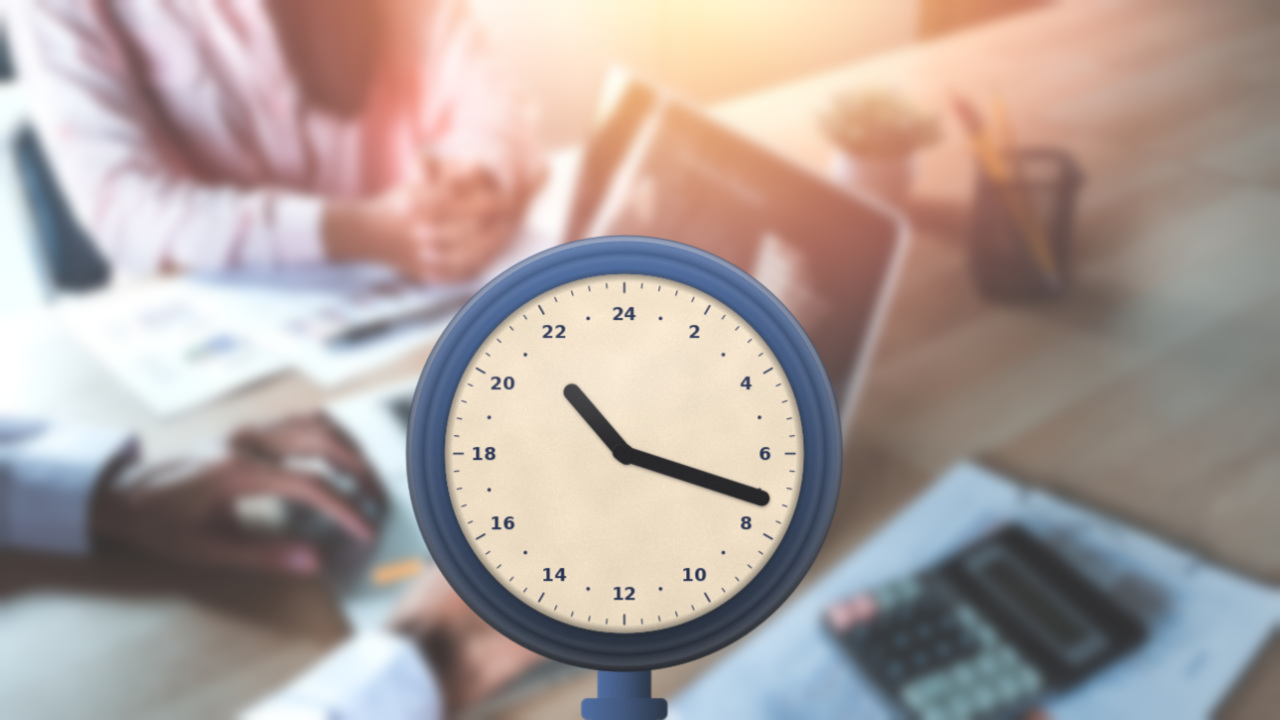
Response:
21.18
